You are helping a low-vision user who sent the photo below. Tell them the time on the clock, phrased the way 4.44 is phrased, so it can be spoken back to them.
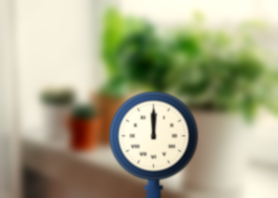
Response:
12.00
